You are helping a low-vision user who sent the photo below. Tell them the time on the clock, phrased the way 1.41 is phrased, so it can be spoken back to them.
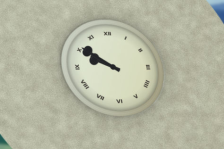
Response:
9.51
